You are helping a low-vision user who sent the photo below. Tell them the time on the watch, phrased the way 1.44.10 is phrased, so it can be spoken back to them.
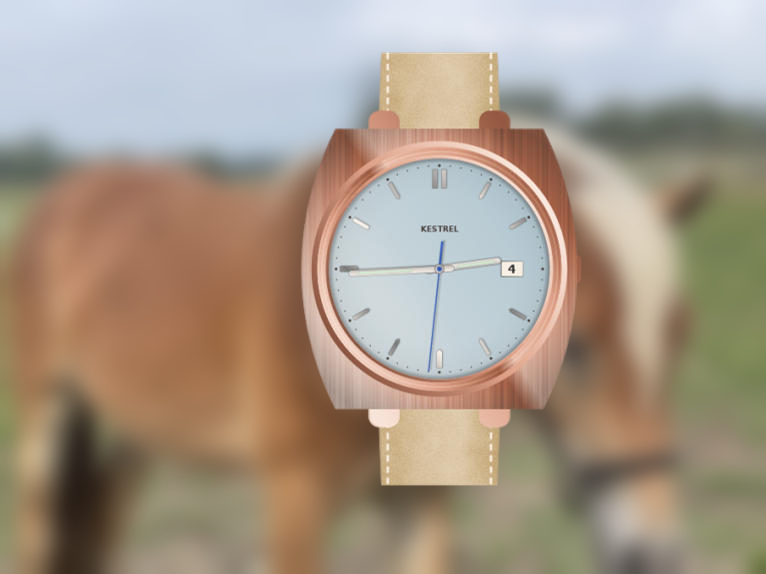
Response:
2.44.31
